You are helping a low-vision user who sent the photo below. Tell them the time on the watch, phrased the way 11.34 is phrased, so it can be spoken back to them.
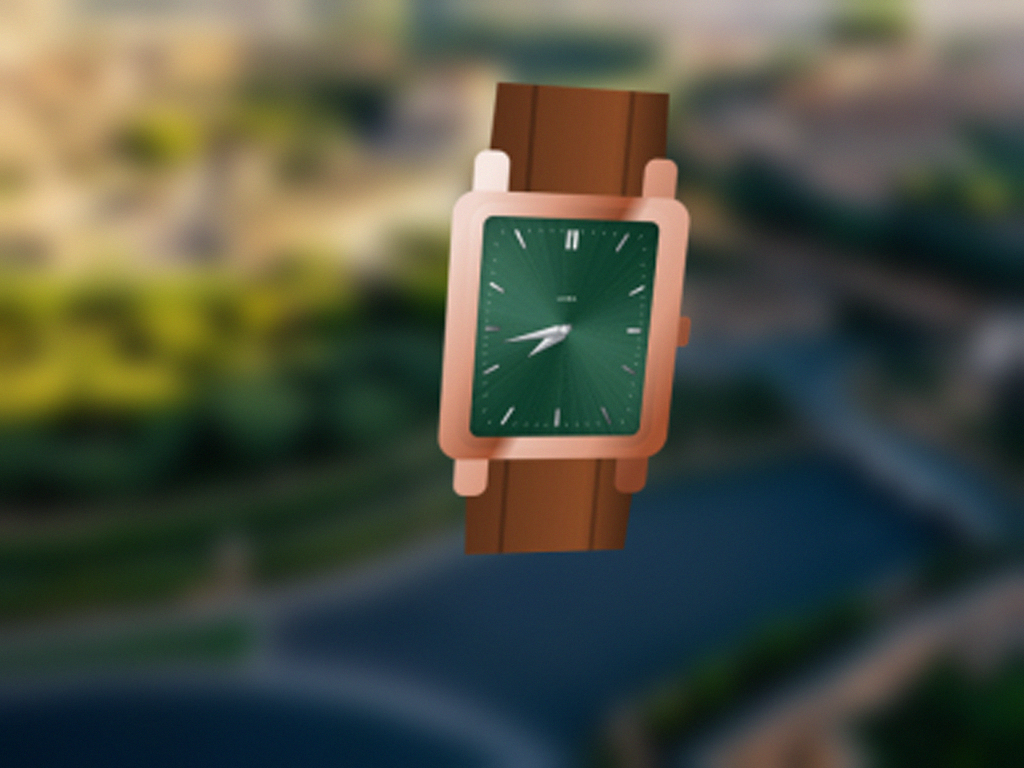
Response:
7.43
